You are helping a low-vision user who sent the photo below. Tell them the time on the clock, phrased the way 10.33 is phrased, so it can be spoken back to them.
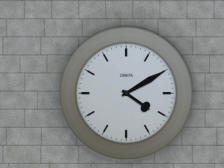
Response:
4.10
